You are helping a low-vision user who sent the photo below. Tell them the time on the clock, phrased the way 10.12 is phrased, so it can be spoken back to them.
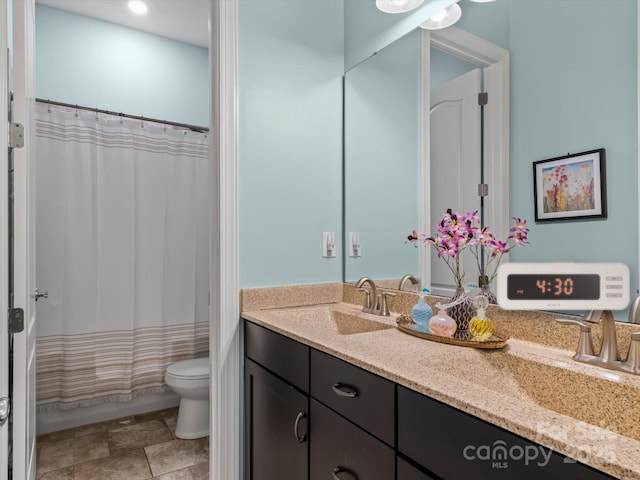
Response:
4.30
